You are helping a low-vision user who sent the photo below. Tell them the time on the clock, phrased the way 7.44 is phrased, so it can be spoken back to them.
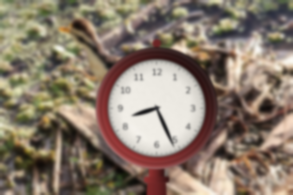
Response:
8.26
